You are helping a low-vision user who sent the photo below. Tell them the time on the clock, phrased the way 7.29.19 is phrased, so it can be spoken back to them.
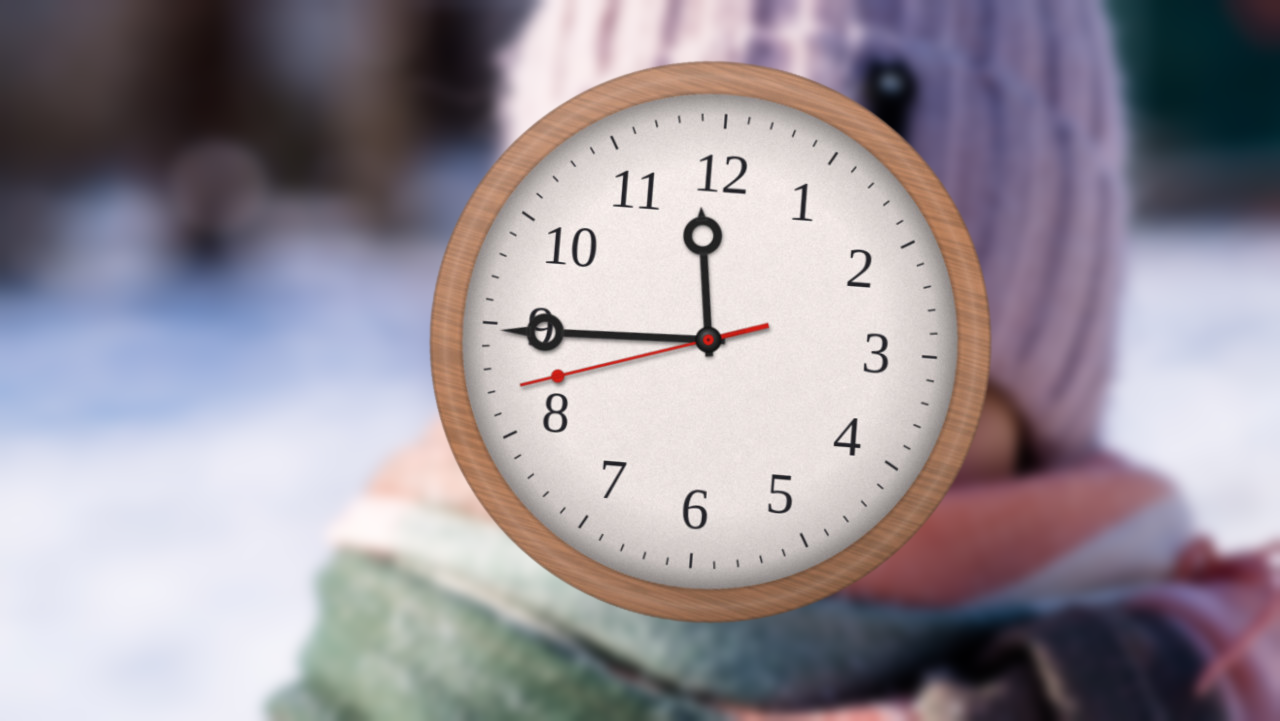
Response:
11.44.42
